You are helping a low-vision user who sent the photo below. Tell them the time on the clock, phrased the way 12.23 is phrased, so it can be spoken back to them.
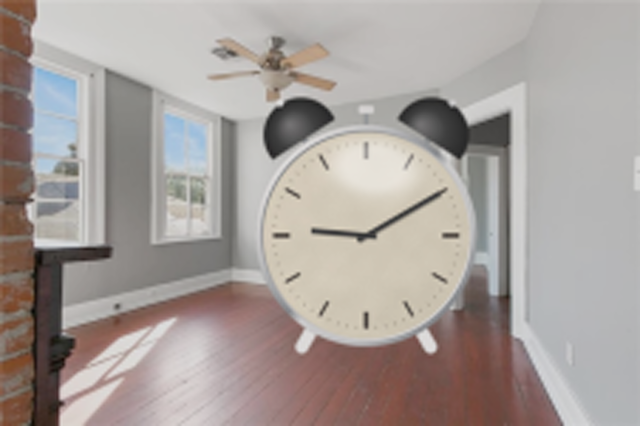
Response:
9.10
